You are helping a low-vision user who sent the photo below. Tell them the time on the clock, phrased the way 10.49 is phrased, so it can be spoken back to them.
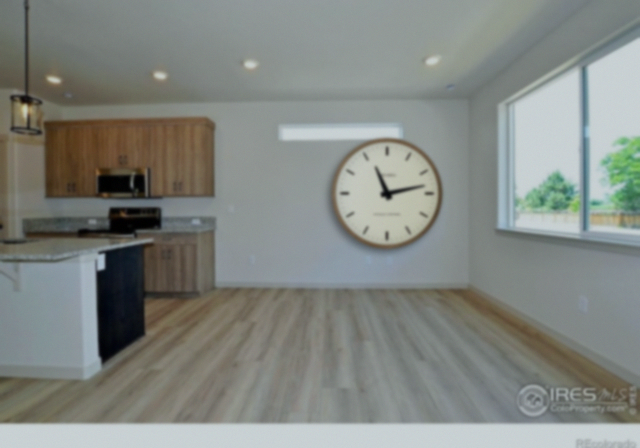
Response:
11.13
